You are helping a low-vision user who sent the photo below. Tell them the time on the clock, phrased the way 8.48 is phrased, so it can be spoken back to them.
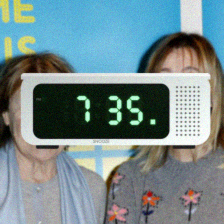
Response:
7.35
